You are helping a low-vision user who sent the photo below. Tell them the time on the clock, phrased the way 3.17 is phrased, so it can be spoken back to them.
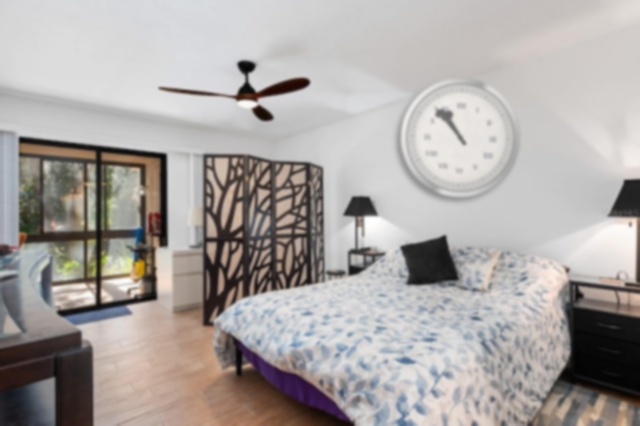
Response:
10.53
